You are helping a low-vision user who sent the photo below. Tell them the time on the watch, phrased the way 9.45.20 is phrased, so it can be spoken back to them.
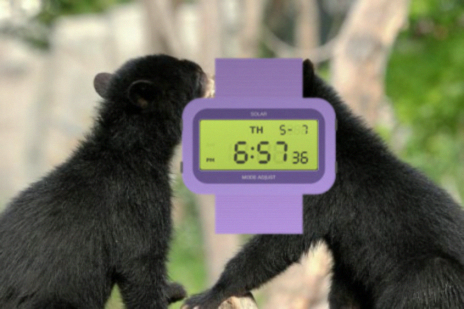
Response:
6.57.36
